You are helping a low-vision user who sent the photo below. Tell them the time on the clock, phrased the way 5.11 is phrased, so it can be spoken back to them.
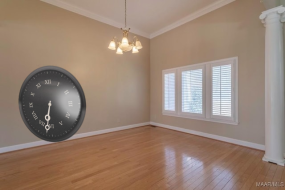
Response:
6.32
